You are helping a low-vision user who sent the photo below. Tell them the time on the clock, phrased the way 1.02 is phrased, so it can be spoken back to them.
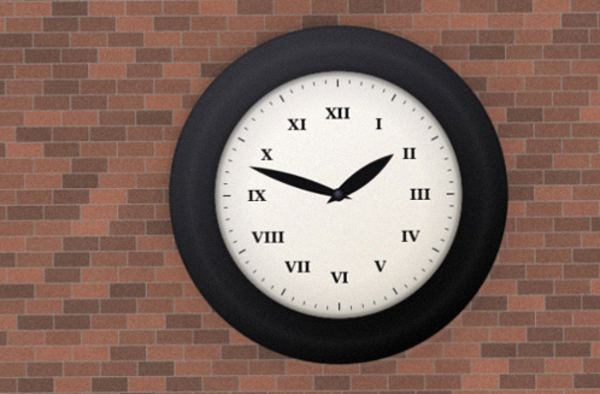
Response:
1.48
